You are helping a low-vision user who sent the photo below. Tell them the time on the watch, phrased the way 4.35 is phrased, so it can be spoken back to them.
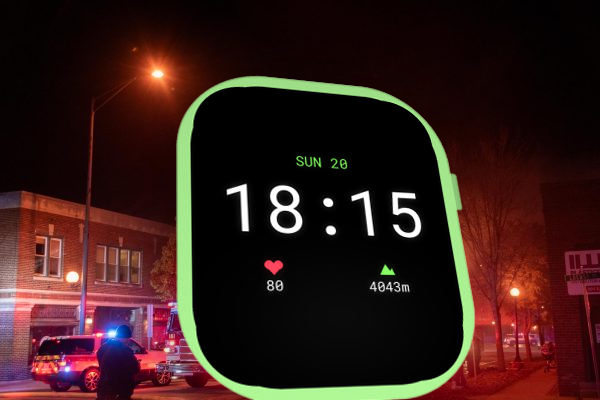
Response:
18.15
